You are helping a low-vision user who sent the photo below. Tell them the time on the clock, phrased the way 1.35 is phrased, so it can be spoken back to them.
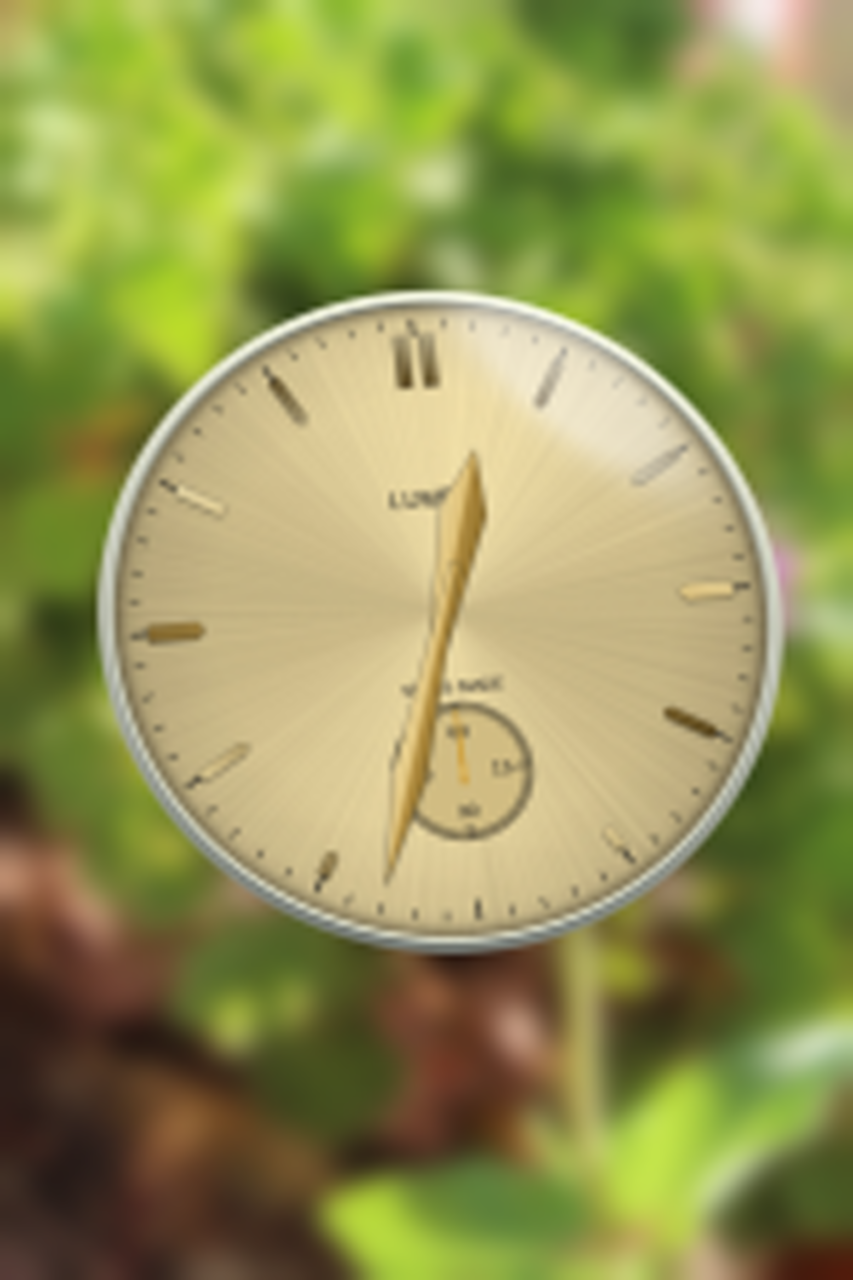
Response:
12.33
